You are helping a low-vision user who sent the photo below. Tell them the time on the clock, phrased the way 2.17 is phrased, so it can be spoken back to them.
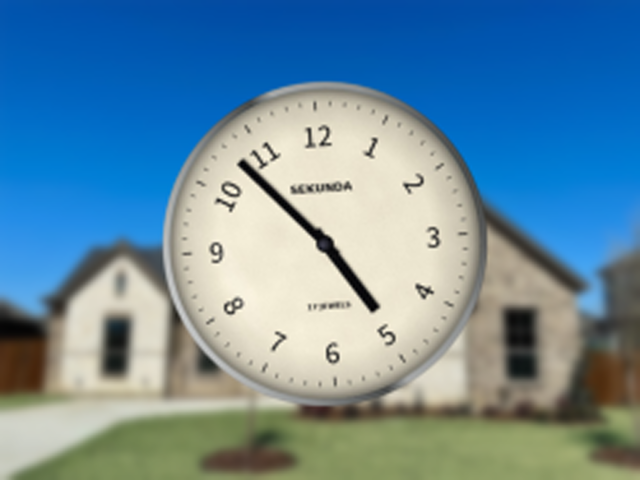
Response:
4.53
